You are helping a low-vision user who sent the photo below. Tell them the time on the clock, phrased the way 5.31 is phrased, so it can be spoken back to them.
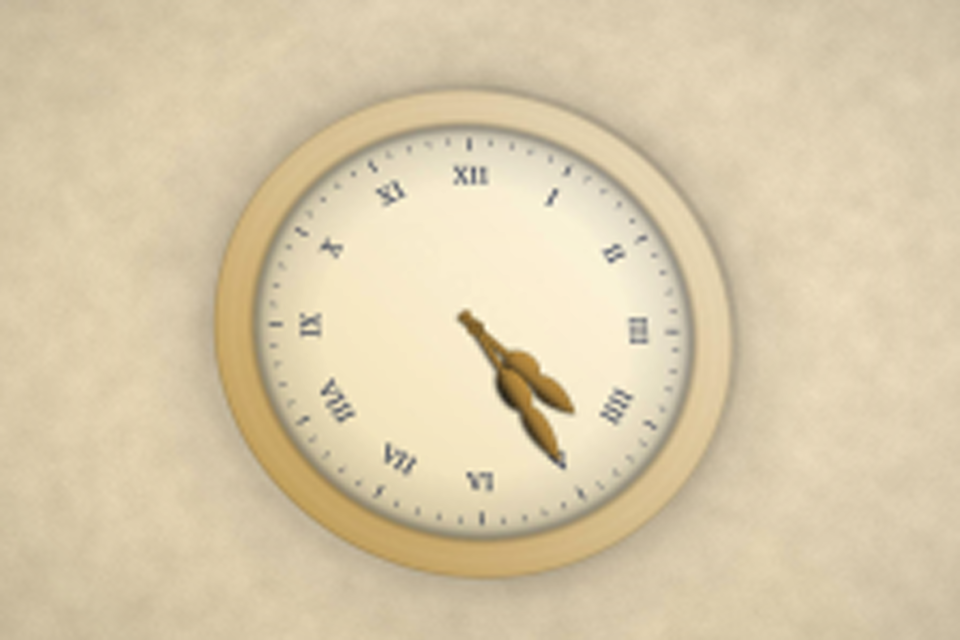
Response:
4.25
